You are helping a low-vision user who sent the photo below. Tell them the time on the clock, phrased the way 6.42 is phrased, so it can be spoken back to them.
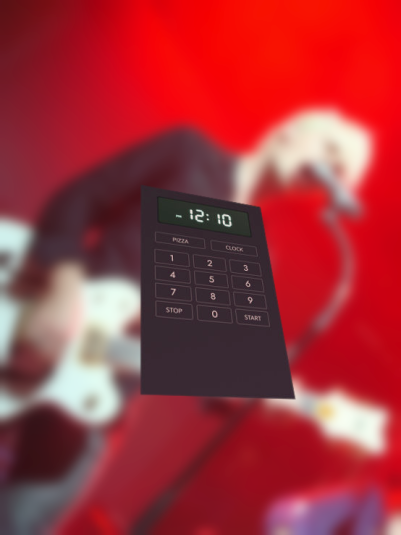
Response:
12.10
